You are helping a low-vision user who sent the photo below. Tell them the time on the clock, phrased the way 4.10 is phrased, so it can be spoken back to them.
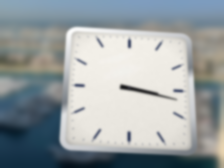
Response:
3.17
